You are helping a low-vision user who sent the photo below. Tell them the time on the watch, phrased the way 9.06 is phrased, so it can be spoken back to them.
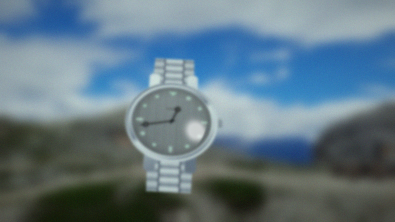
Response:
12.43
